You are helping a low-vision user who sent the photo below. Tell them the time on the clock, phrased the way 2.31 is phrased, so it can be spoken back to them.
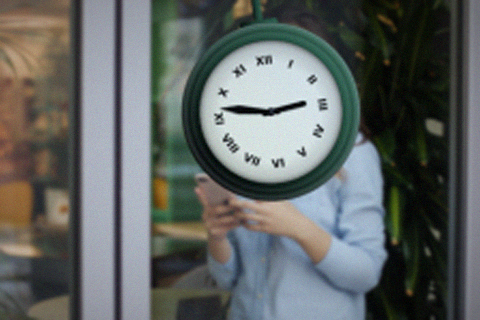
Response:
2.47
